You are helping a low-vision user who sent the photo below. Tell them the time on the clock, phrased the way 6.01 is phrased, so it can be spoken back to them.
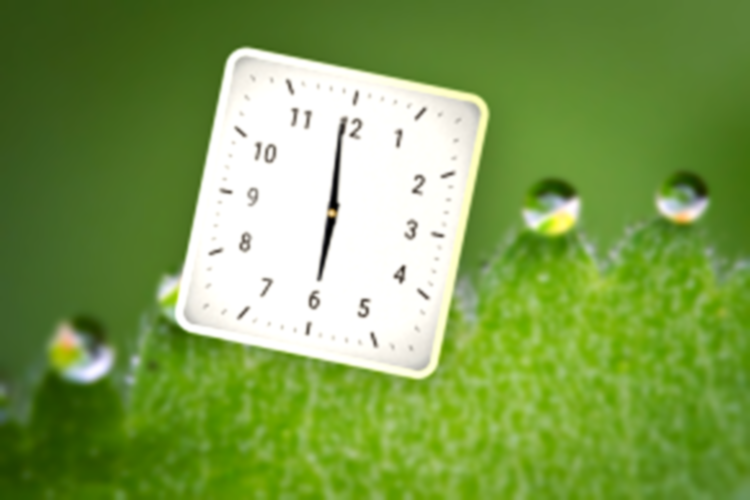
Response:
5.59
